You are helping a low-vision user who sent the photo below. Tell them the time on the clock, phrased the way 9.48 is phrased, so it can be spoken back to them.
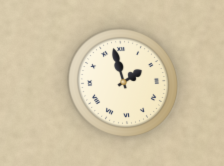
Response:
1.58
